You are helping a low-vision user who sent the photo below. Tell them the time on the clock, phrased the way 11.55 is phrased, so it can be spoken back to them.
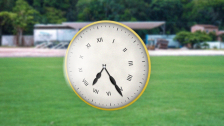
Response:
7.26
